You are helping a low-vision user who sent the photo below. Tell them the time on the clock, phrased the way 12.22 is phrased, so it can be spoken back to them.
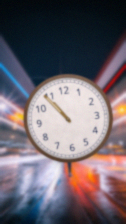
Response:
10.54
